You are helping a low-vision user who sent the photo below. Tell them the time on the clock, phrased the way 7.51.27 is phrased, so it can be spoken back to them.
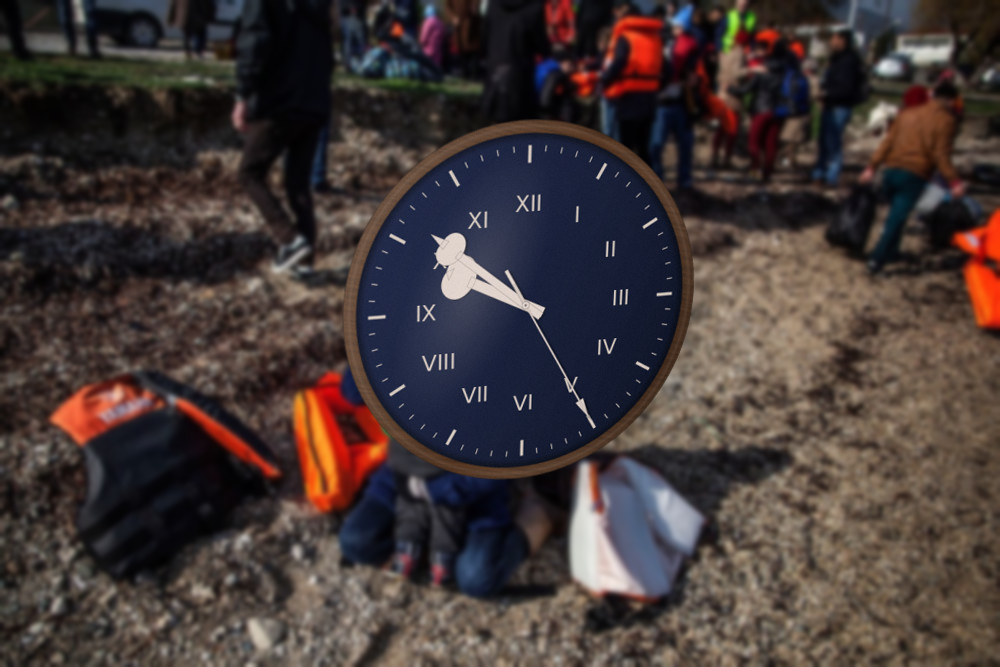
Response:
9.51.25
